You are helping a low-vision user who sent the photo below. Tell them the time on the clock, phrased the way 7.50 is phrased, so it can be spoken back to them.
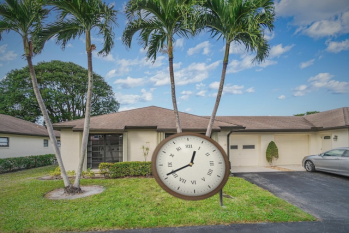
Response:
12.41
